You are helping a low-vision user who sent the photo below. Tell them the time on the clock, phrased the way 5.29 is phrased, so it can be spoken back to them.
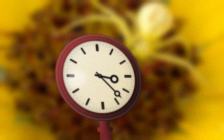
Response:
3.23
